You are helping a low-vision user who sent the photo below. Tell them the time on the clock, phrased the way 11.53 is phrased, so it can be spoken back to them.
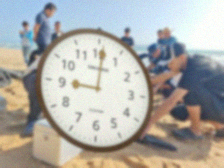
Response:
9.01
